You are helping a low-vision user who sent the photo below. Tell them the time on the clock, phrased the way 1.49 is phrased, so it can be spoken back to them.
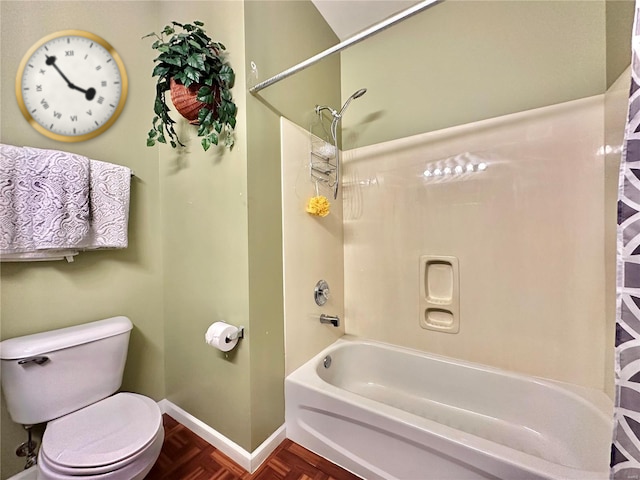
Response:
3.54
